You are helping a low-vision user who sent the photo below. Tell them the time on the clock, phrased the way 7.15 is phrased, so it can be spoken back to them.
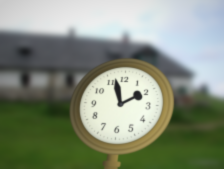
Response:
1.57
